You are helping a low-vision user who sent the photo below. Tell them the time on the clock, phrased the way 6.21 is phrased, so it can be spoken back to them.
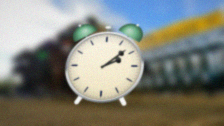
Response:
2.08
